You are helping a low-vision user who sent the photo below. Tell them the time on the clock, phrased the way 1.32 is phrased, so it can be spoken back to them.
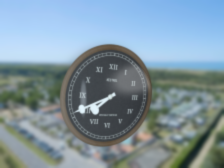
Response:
7.41
